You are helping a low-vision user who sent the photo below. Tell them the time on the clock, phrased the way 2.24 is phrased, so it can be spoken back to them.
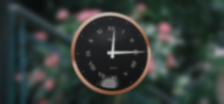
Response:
12.15
